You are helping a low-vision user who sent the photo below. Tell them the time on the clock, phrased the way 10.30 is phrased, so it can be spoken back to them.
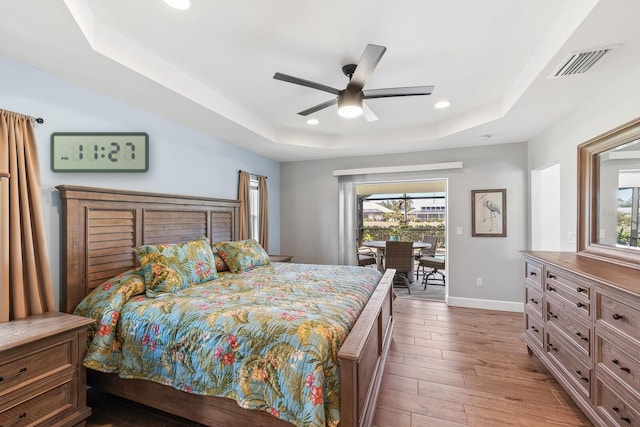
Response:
11.27
